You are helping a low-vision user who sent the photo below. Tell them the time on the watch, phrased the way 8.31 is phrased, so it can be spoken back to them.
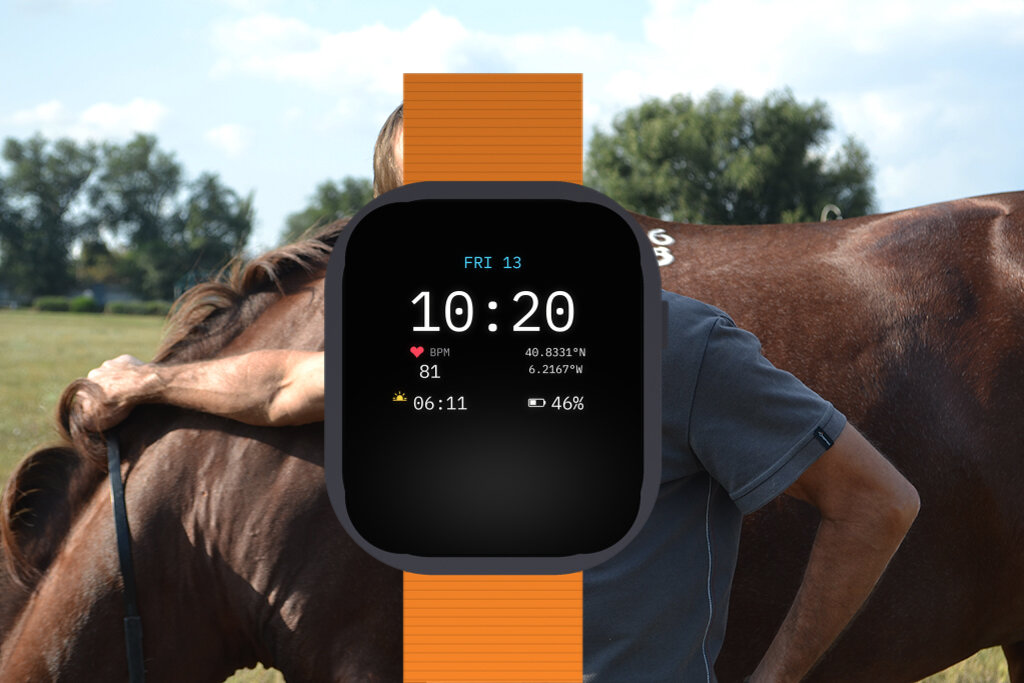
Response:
10.20
